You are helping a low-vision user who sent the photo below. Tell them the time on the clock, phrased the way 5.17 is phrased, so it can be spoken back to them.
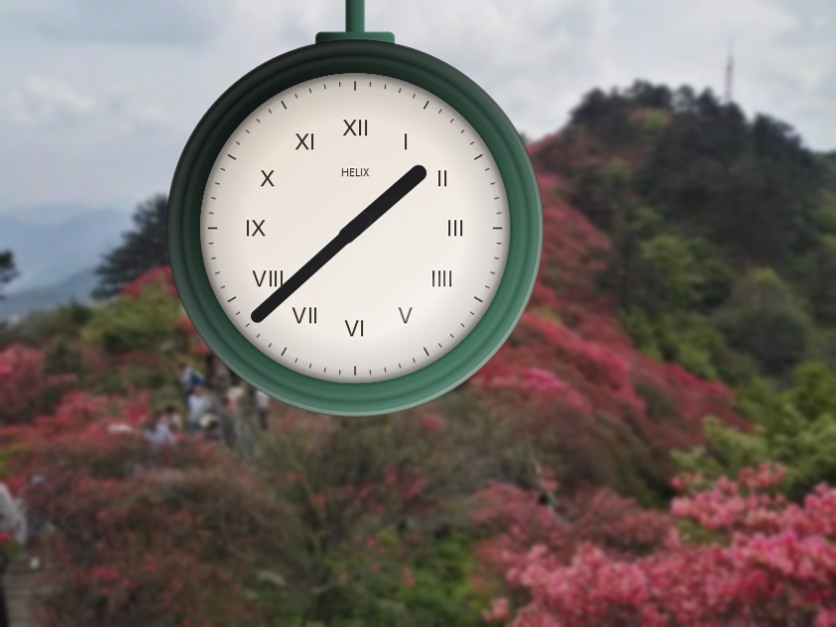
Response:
1.38
